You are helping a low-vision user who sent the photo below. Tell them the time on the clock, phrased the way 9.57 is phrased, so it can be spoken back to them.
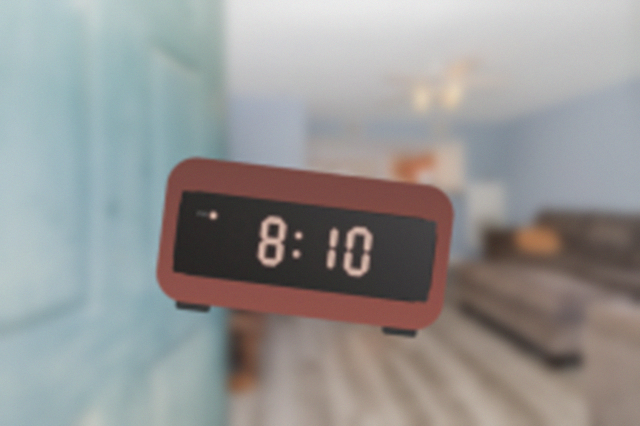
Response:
8.10
